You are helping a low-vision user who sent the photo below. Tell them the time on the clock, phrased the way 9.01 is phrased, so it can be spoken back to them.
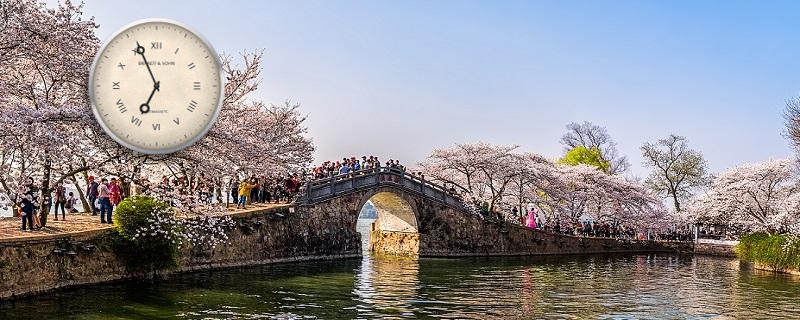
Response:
6.56
